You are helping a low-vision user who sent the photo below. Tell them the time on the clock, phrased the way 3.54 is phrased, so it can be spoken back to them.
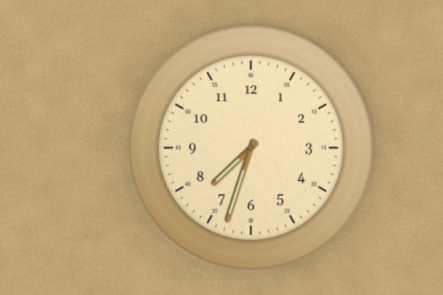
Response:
7.33
